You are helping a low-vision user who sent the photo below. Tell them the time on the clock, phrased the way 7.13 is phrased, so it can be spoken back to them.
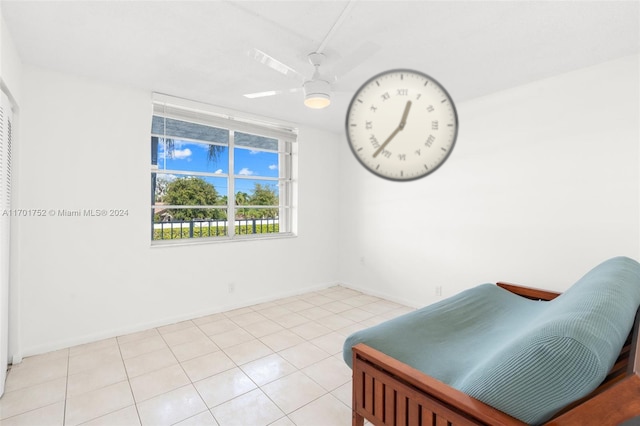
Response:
12.37
